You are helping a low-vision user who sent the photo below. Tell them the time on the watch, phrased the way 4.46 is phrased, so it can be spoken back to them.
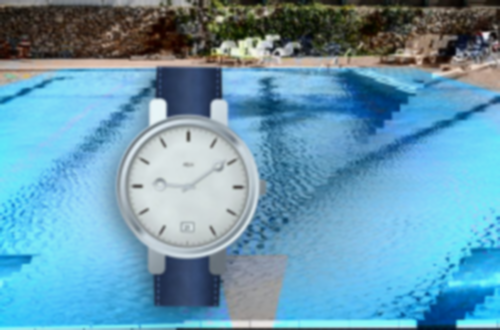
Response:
9.09
